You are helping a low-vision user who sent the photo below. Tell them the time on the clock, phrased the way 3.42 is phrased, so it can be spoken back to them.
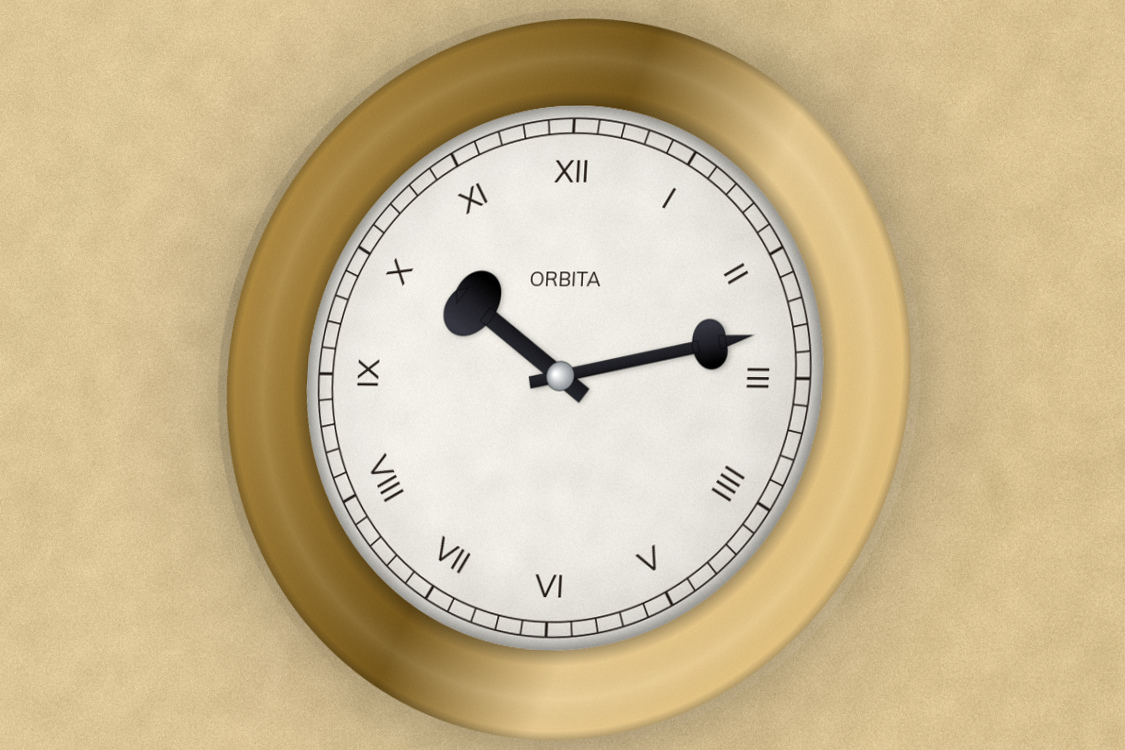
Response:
10.13
